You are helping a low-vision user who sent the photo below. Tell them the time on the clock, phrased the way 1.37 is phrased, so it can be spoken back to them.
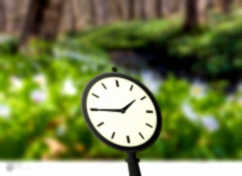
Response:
1.45
